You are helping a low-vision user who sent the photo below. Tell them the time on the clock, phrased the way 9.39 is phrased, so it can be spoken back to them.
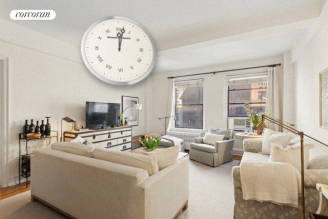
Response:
12.02
